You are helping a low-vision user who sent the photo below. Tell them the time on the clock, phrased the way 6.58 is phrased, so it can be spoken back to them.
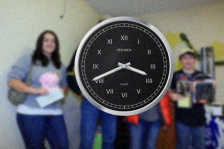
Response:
3.41
